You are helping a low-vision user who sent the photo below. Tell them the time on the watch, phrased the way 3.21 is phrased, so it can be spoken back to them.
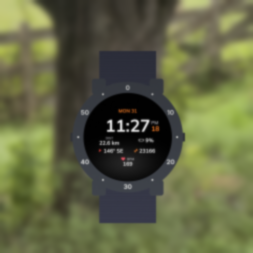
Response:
11.27
